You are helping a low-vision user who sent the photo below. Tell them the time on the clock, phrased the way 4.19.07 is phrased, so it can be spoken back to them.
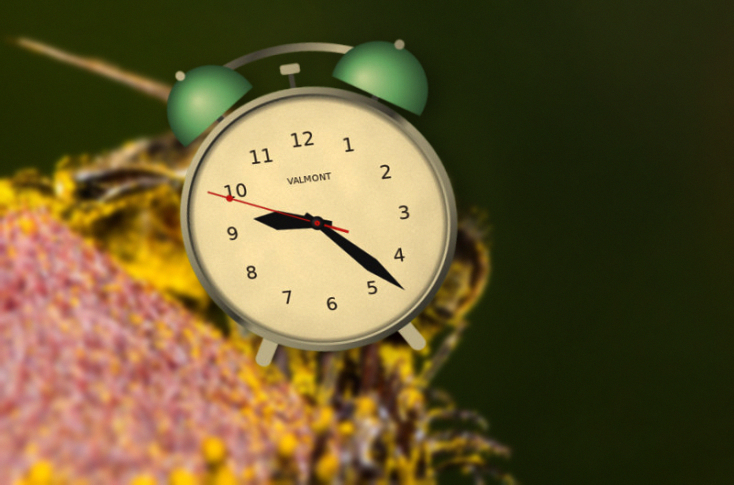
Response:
9.22.49
